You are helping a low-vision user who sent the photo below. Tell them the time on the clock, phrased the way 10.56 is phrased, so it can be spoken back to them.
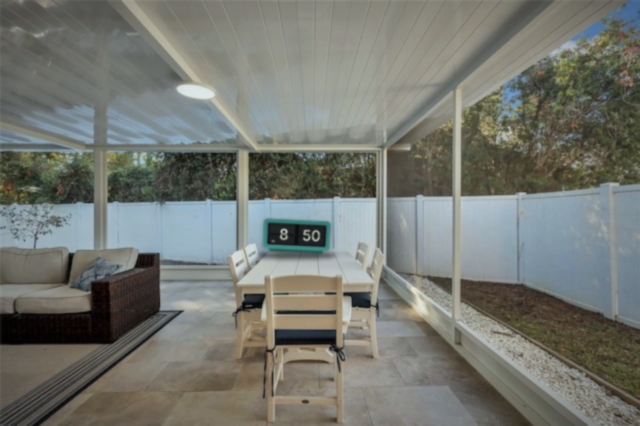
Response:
8.50
